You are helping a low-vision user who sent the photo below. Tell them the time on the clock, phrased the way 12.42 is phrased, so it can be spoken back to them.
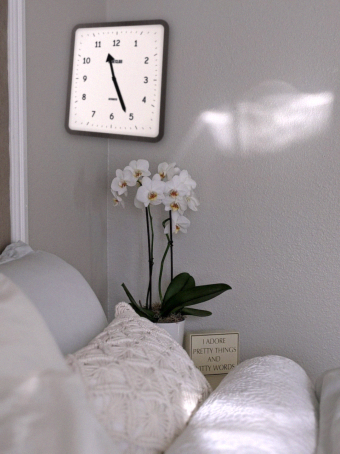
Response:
11.26
